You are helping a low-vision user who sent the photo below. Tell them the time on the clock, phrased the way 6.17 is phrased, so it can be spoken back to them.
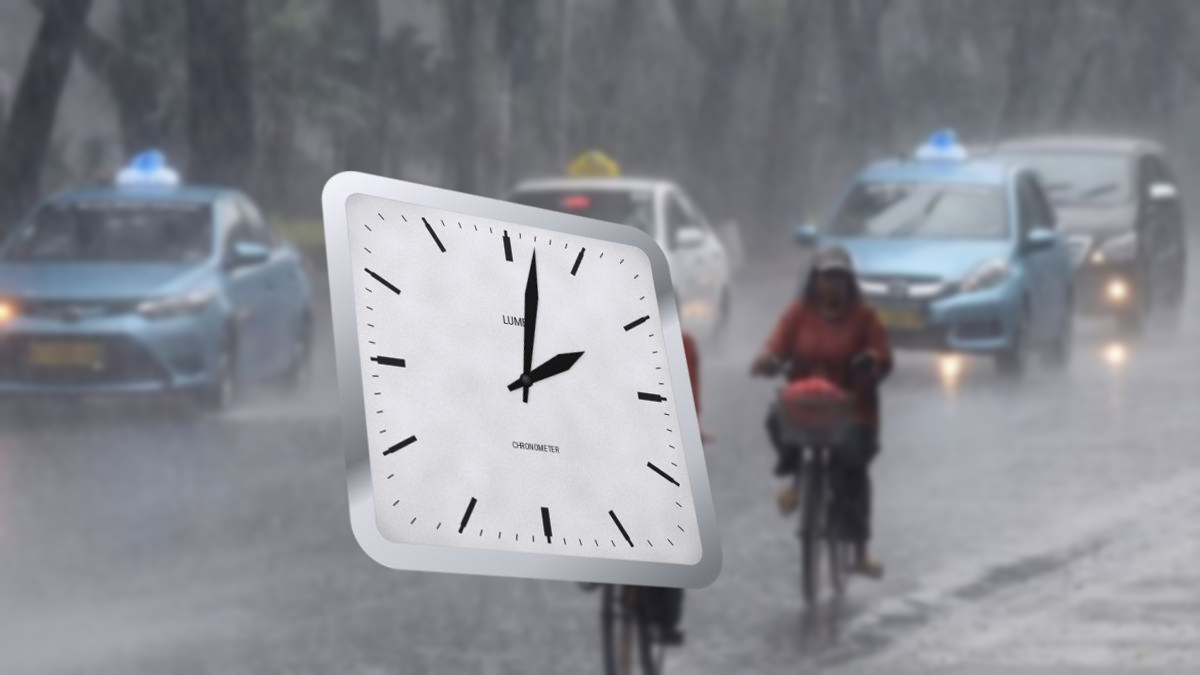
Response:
2.02
